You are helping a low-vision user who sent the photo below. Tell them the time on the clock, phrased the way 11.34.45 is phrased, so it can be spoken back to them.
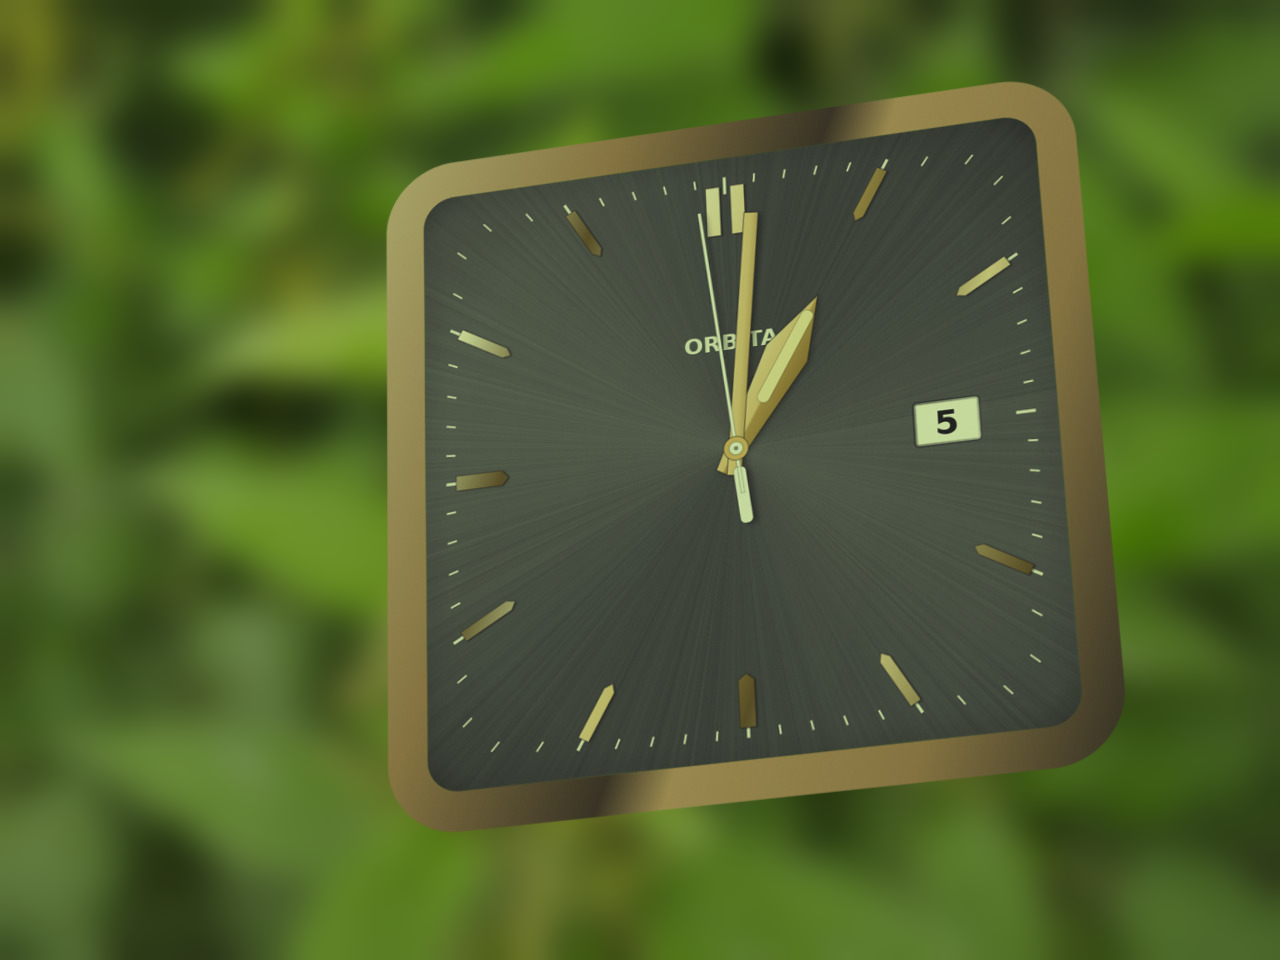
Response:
1.00.59
